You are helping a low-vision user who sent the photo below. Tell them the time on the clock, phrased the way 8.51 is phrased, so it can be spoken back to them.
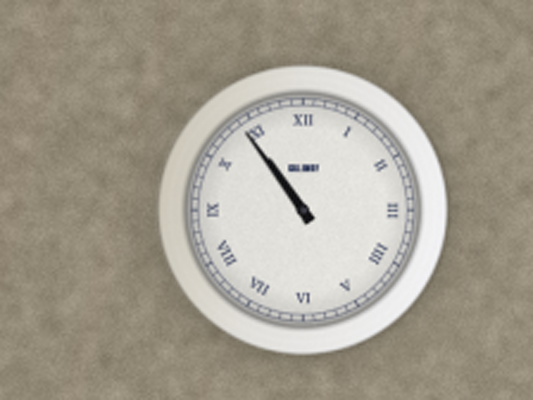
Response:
10.54
